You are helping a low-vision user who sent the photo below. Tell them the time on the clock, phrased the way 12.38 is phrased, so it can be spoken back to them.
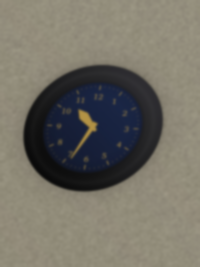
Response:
10.34
